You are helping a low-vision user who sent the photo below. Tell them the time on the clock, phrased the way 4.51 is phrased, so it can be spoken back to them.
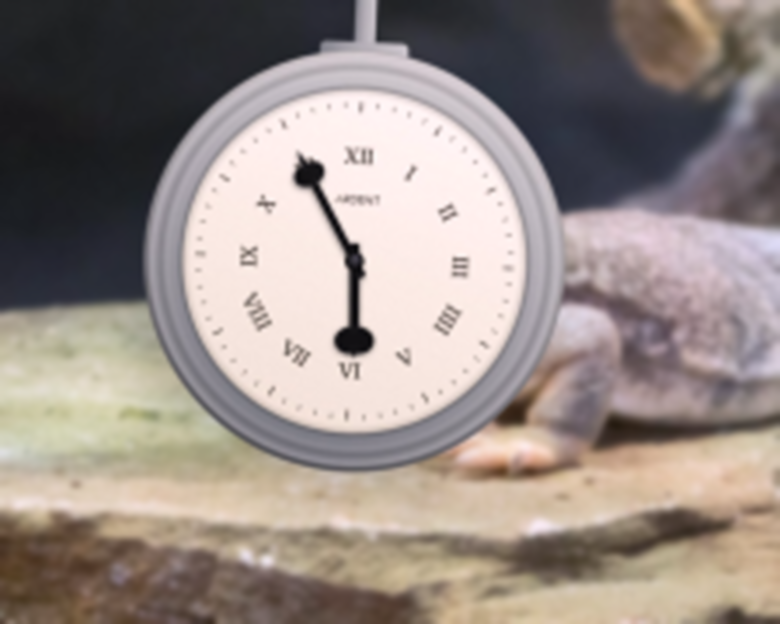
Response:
5.55
